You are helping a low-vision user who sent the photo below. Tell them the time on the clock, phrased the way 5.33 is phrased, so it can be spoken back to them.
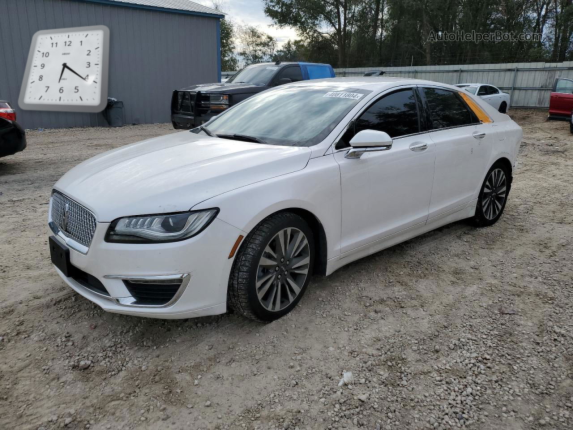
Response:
6.21
